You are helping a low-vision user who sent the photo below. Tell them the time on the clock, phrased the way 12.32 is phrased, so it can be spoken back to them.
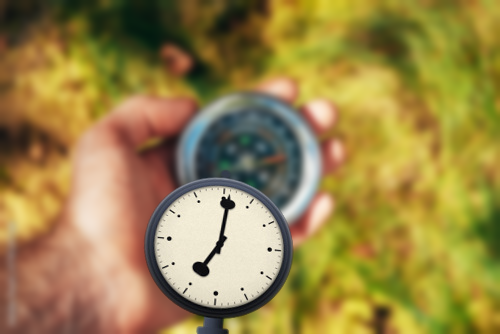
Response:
7.01
